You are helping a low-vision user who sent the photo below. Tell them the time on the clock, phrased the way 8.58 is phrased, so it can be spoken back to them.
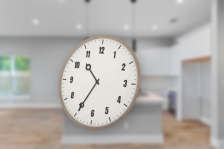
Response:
10.35
